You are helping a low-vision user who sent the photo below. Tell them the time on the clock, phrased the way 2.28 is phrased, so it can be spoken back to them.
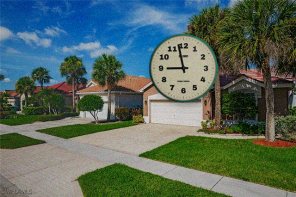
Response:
8.58
